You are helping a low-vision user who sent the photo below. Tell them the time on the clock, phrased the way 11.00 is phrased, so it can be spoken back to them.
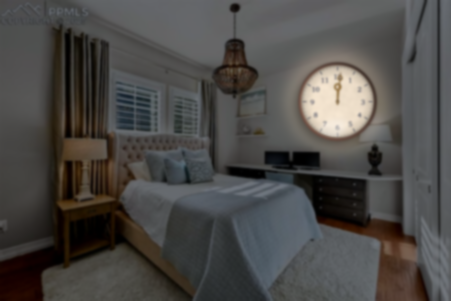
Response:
12.01
